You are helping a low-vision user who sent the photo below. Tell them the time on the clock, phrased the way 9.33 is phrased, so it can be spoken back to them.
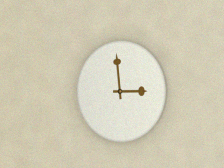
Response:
2.59
